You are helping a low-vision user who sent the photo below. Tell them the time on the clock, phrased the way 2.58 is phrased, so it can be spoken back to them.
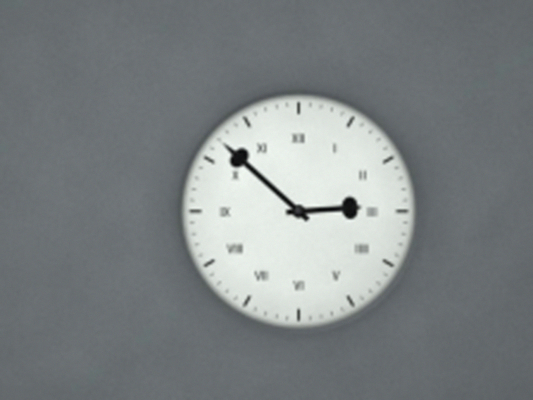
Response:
2.52
